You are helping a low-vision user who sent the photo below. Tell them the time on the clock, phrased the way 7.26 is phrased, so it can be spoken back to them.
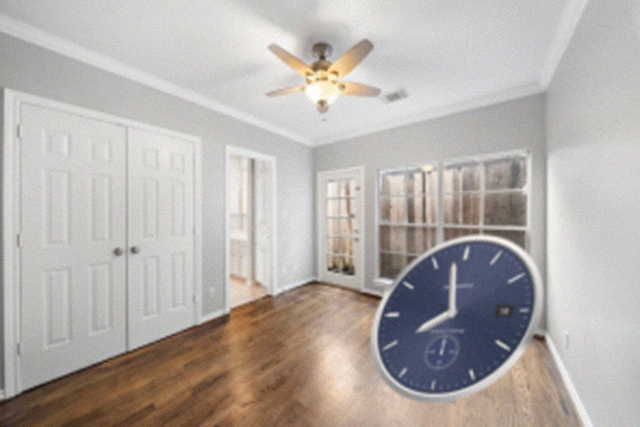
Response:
7.58
